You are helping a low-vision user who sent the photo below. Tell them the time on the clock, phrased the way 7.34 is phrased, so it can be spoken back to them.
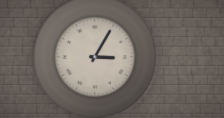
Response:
3.05
